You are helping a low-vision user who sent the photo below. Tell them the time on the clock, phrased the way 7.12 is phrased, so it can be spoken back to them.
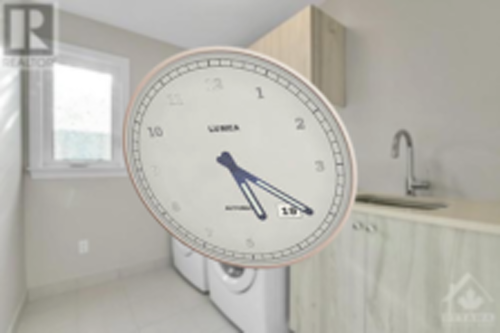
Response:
5.21
